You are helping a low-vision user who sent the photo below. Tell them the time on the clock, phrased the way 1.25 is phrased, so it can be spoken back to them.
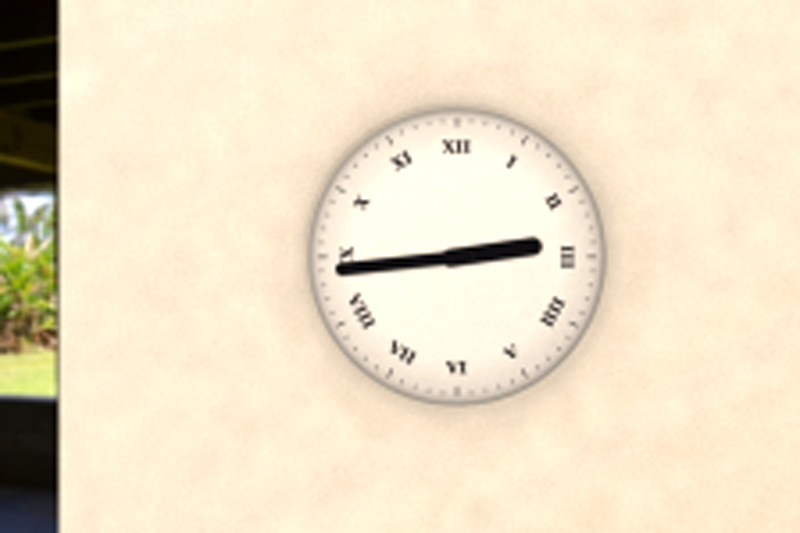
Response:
2.44
